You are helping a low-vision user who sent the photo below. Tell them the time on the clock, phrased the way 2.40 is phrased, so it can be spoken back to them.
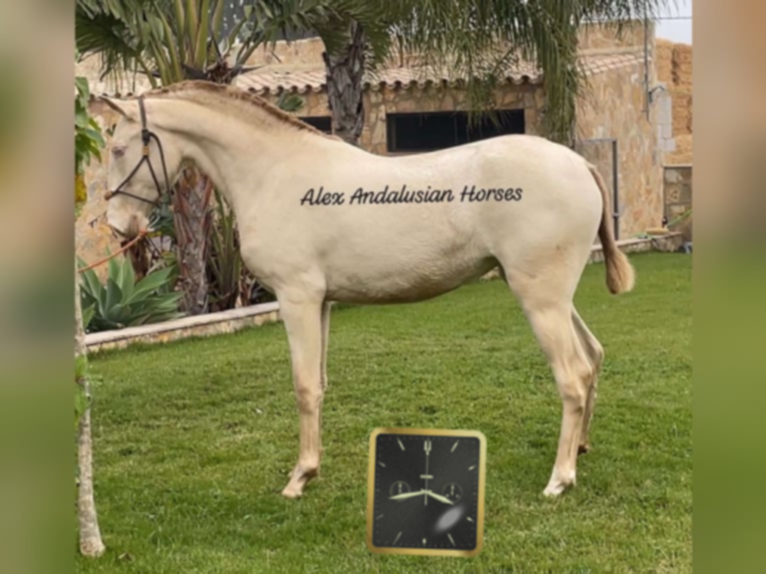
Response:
3.43
